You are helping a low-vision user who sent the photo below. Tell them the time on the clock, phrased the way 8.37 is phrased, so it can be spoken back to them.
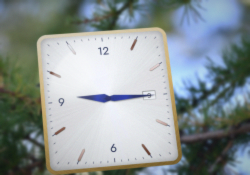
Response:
9.15
